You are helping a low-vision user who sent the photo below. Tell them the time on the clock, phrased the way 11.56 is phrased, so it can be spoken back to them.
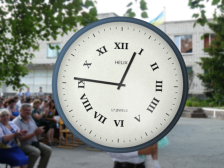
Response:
12.46
